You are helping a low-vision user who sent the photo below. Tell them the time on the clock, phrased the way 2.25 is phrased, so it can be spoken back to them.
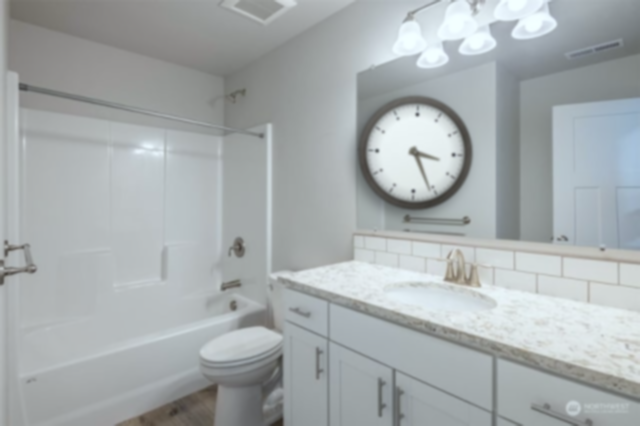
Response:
3.26
